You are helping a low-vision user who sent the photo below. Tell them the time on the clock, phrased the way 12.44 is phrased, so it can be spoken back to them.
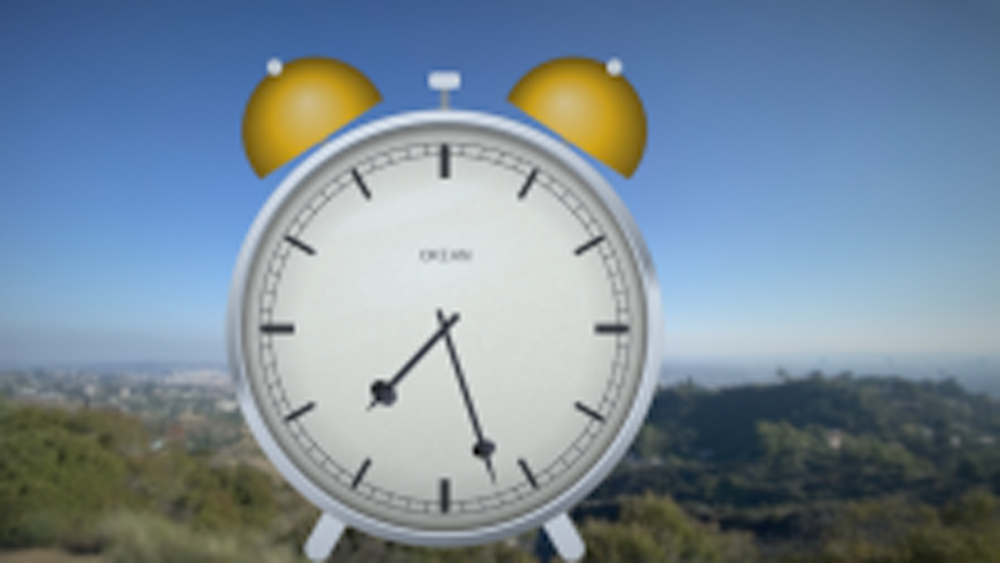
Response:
7.27
